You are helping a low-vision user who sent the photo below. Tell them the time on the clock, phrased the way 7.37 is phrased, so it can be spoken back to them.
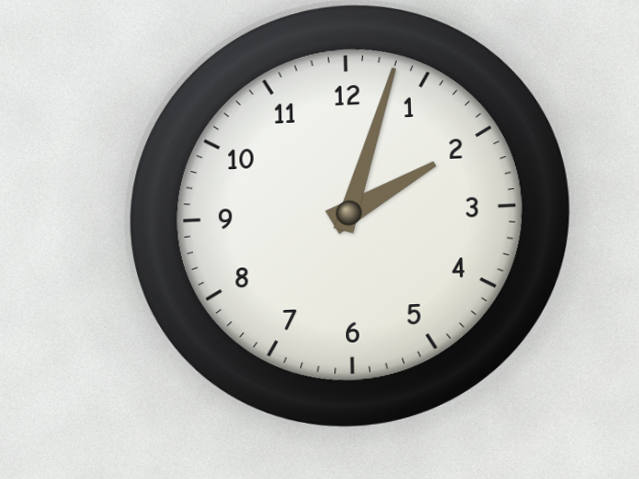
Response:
2.03
